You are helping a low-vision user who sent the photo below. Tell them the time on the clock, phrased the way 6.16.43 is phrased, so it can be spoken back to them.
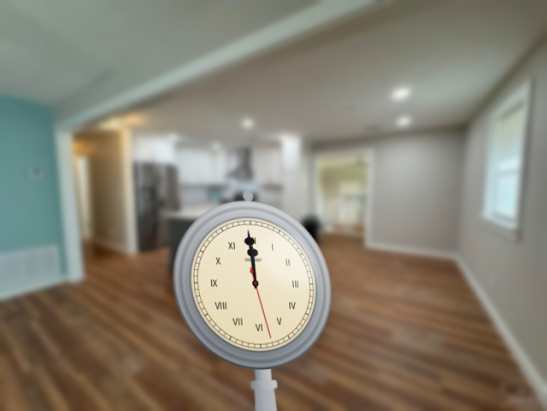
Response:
11.59.28
